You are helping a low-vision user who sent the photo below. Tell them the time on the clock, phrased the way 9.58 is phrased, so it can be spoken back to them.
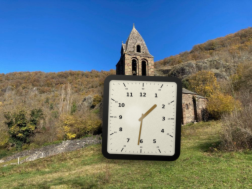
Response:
1.31
